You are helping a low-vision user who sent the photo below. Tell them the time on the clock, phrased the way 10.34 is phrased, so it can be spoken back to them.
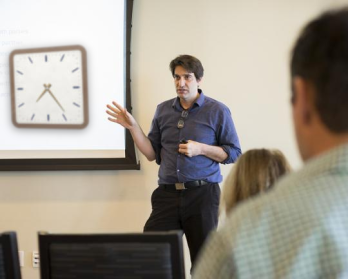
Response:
7.24
